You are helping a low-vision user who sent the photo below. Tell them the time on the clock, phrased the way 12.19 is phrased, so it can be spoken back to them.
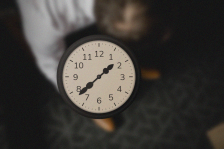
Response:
1.38
